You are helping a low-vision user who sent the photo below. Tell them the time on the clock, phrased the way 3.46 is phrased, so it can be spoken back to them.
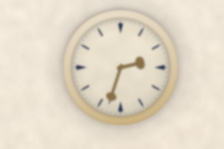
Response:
2.33
